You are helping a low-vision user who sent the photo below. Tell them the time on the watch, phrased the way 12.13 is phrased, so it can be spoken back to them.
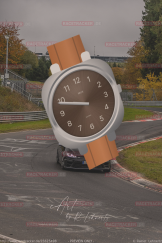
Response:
9.49
